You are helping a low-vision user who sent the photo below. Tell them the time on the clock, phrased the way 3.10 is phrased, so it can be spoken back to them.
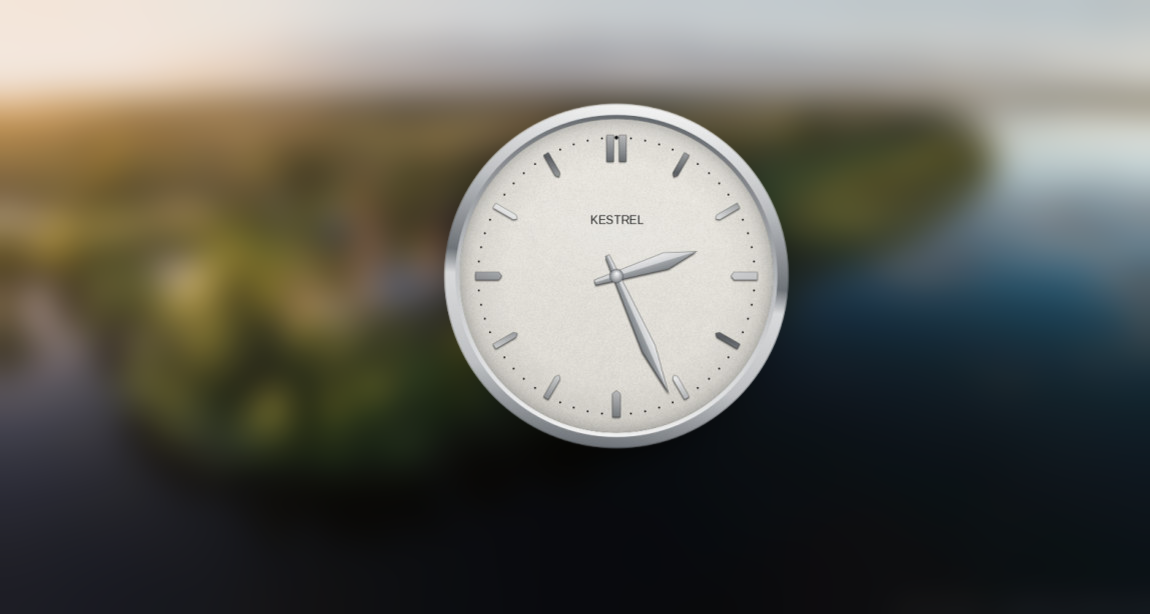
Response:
2.26
